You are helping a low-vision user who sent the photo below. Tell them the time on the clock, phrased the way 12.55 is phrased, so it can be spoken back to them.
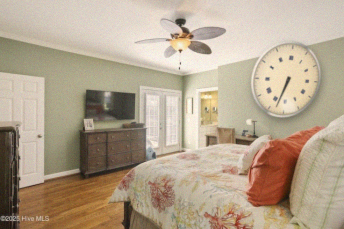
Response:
6.33
